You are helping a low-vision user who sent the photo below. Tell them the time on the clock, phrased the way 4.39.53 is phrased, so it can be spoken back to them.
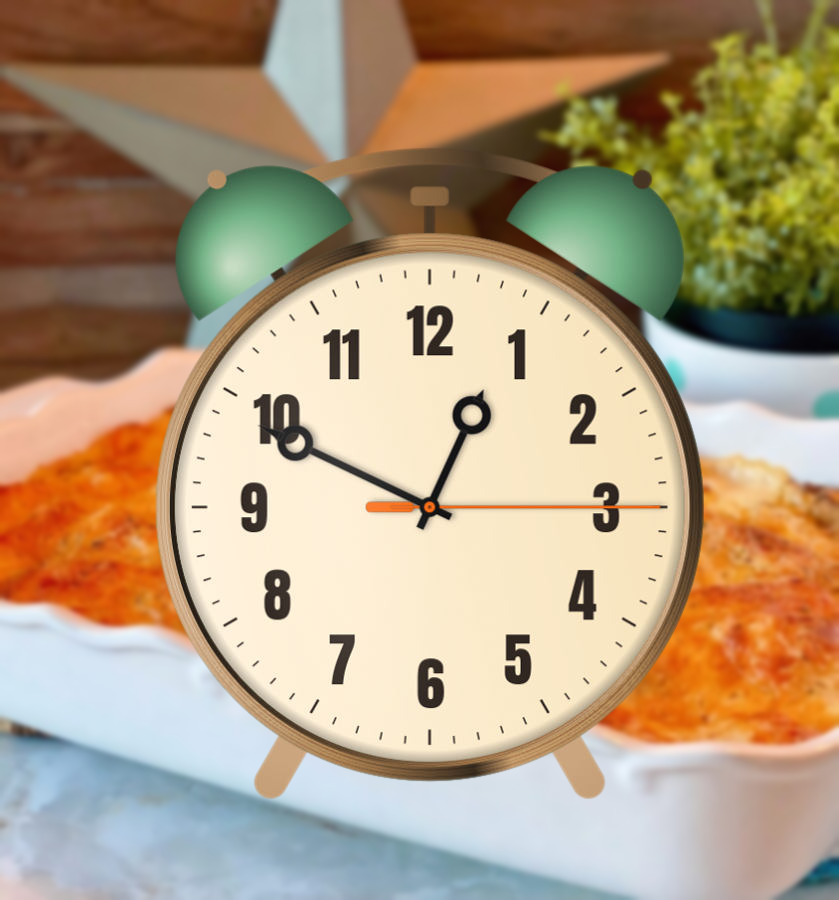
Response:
12.49.15
